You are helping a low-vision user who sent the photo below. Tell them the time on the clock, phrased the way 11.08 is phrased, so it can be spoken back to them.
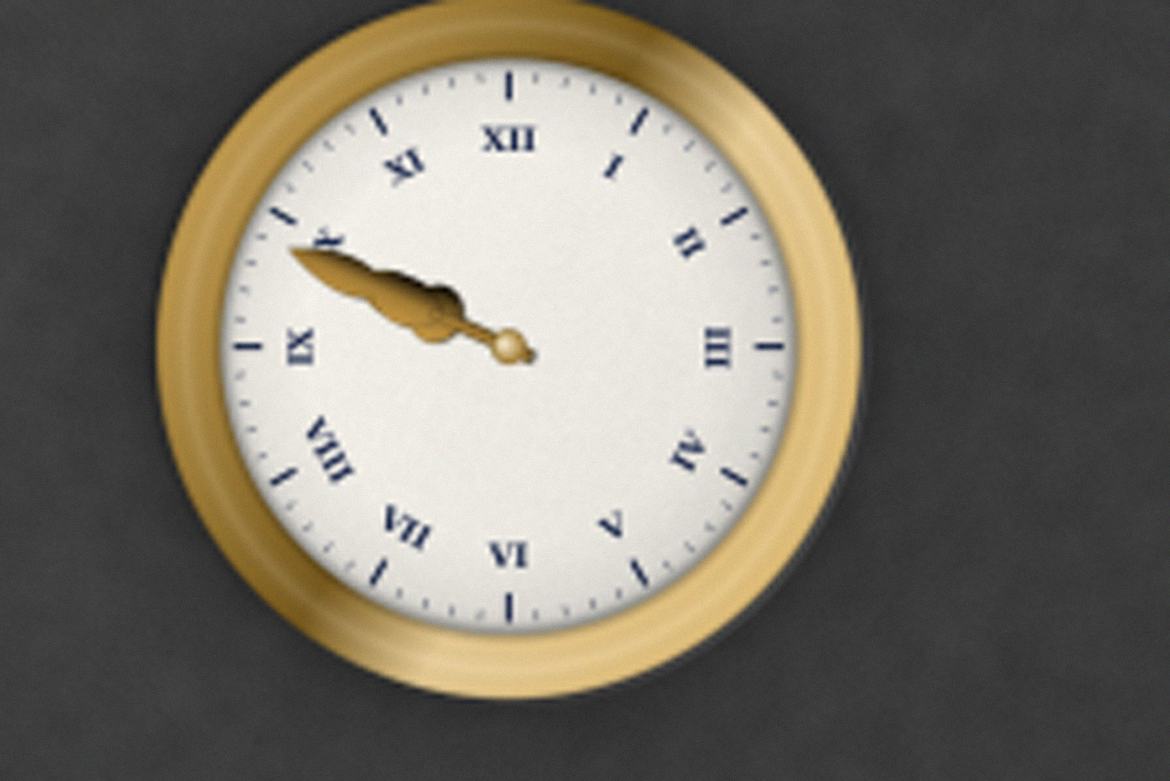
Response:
9.49
